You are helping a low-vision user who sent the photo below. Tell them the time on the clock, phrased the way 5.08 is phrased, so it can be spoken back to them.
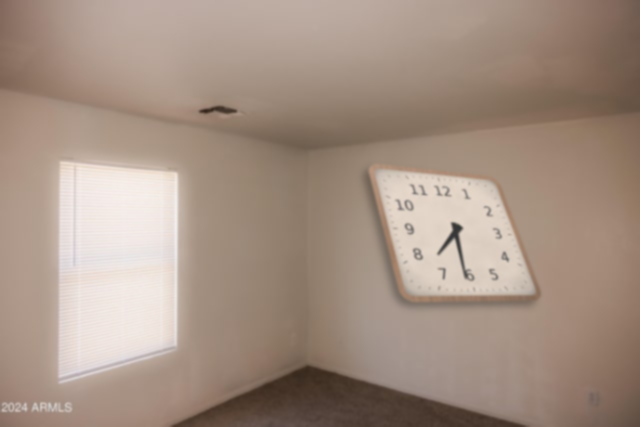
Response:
7.31
